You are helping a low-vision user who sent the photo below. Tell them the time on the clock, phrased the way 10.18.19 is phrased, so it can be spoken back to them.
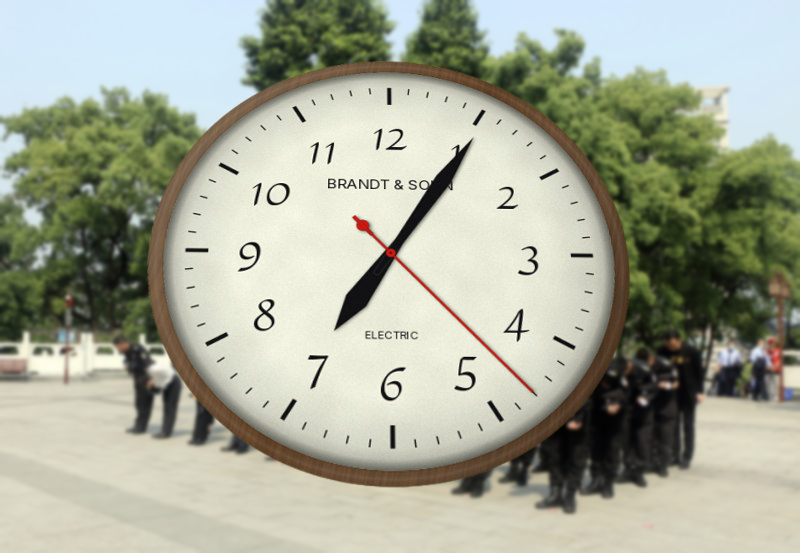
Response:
7.05.23
